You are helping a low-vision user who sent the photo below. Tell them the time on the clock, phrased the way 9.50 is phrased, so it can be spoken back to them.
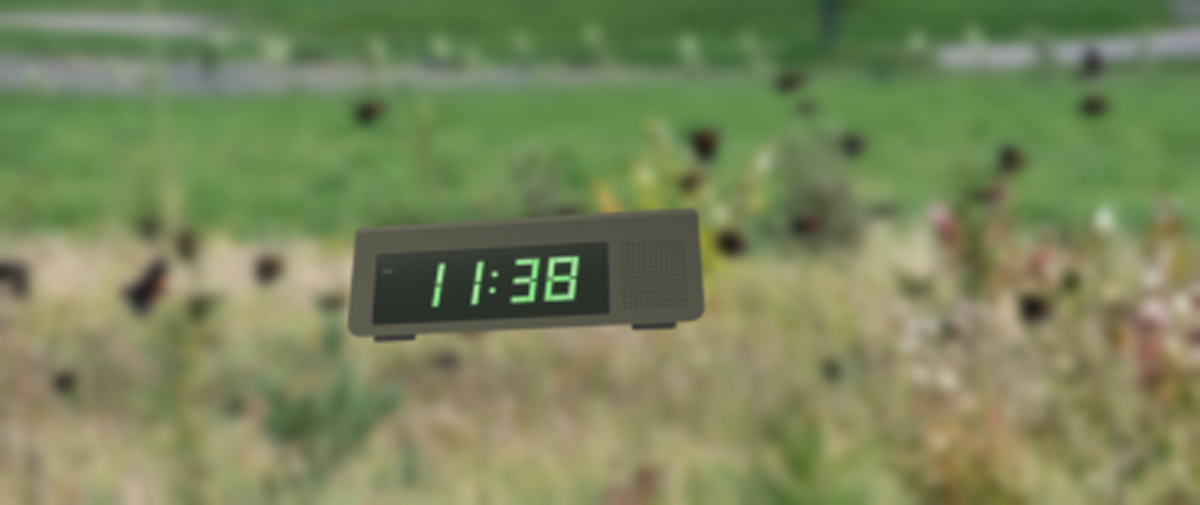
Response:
11.38
